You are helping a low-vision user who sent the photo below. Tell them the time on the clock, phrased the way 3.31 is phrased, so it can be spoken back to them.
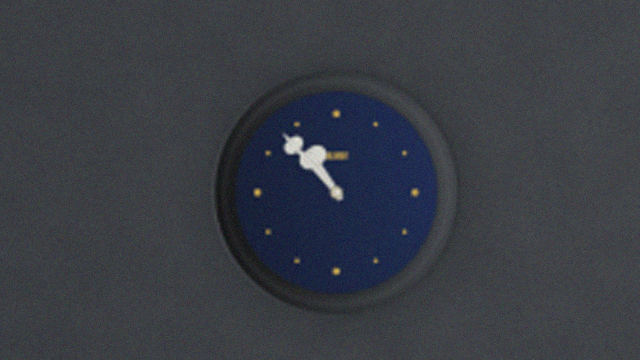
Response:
10.53
